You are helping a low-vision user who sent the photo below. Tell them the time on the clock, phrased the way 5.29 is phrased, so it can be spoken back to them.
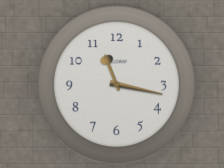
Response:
11.17
